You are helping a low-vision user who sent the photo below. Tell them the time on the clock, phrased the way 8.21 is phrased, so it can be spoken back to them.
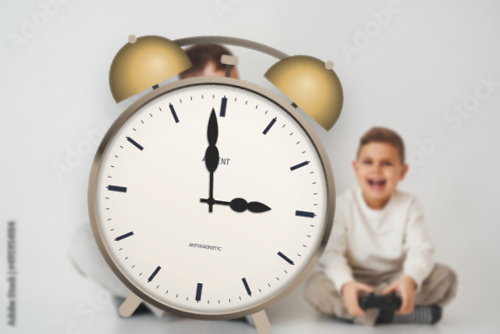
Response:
2.59
